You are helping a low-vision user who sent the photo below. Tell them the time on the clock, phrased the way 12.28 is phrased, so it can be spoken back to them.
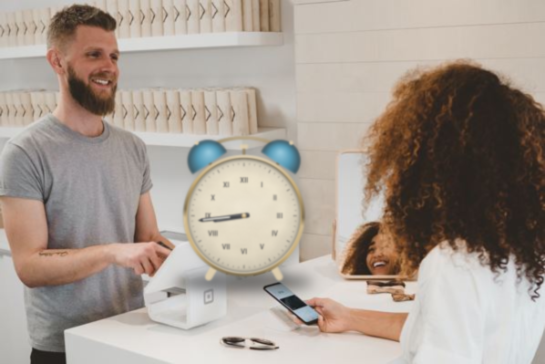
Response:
8.44
